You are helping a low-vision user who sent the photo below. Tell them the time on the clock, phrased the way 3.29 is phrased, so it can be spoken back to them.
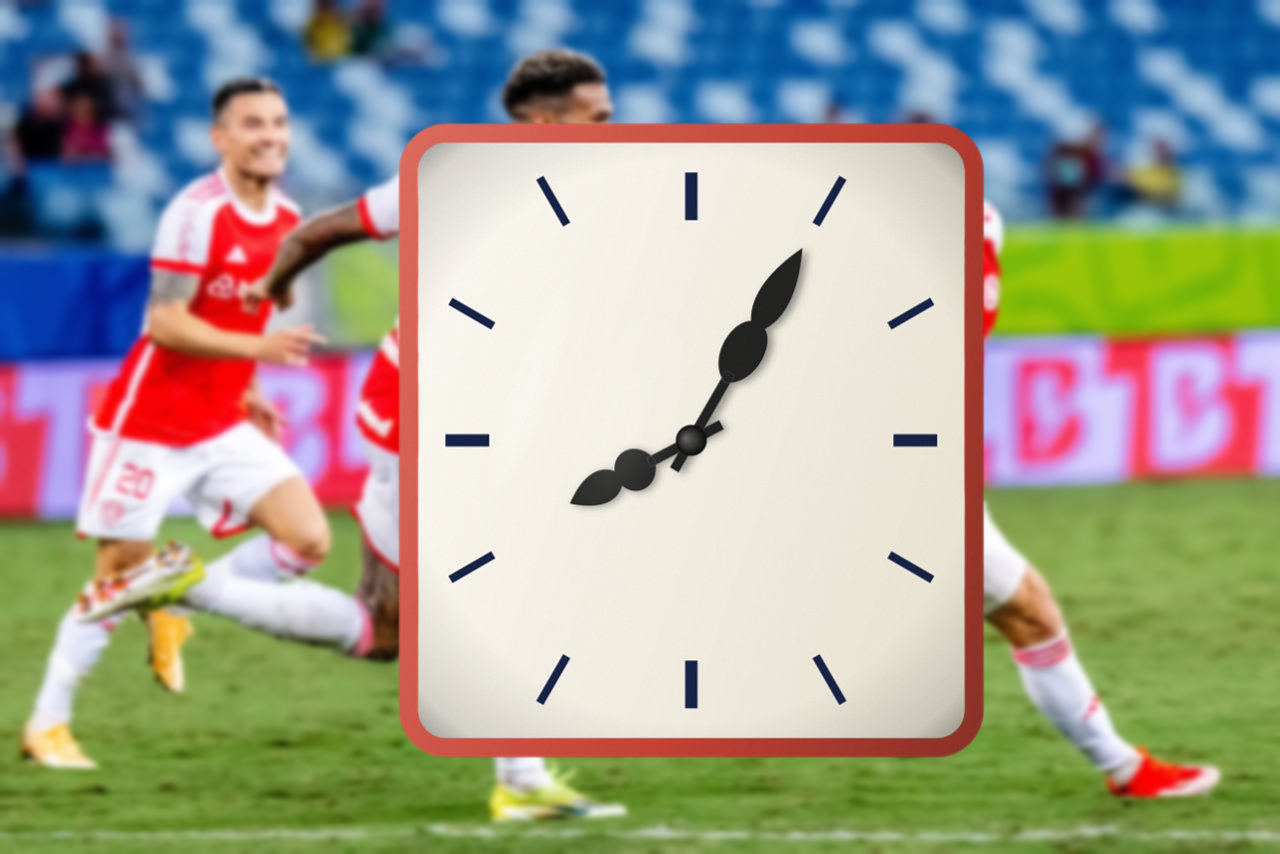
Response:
8.05
